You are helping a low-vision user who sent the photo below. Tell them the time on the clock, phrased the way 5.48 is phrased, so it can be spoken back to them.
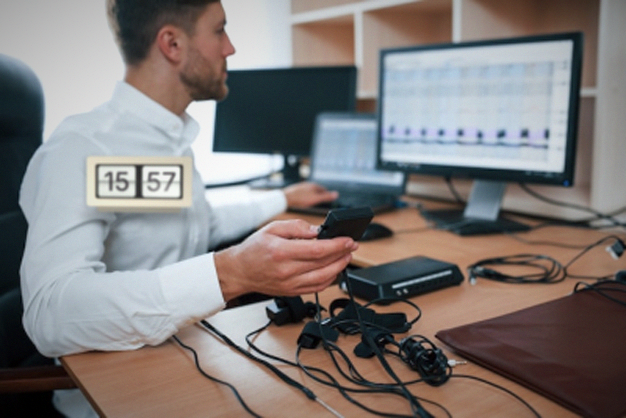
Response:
15.57
